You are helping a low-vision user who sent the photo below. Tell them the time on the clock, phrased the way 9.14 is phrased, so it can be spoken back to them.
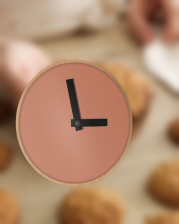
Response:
2.58
